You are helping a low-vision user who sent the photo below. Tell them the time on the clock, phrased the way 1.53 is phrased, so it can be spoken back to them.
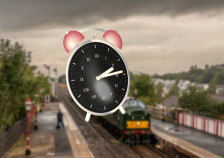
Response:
2.14
